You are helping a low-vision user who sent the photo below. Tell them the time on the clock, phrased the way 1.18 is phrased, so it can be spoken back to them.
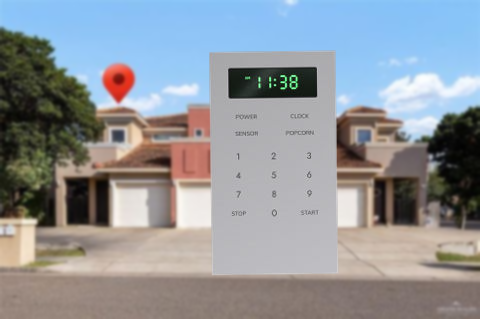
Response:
11.38
